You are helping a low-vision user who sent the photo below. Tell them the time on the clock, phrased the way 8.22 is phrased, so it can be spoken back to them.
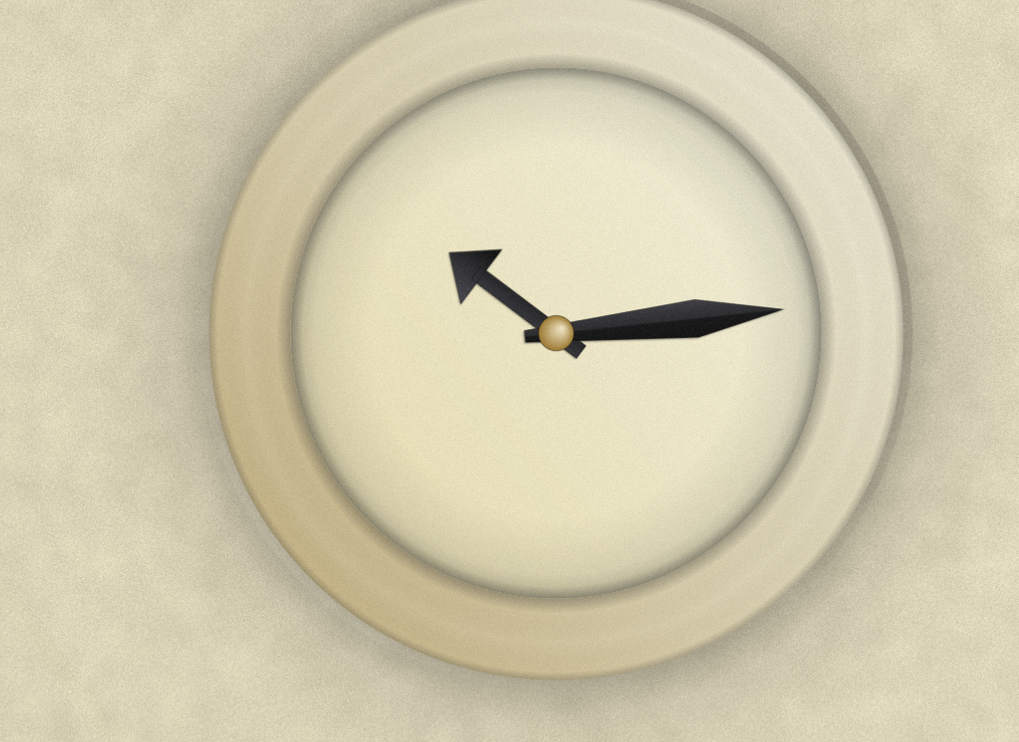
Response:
10.14
